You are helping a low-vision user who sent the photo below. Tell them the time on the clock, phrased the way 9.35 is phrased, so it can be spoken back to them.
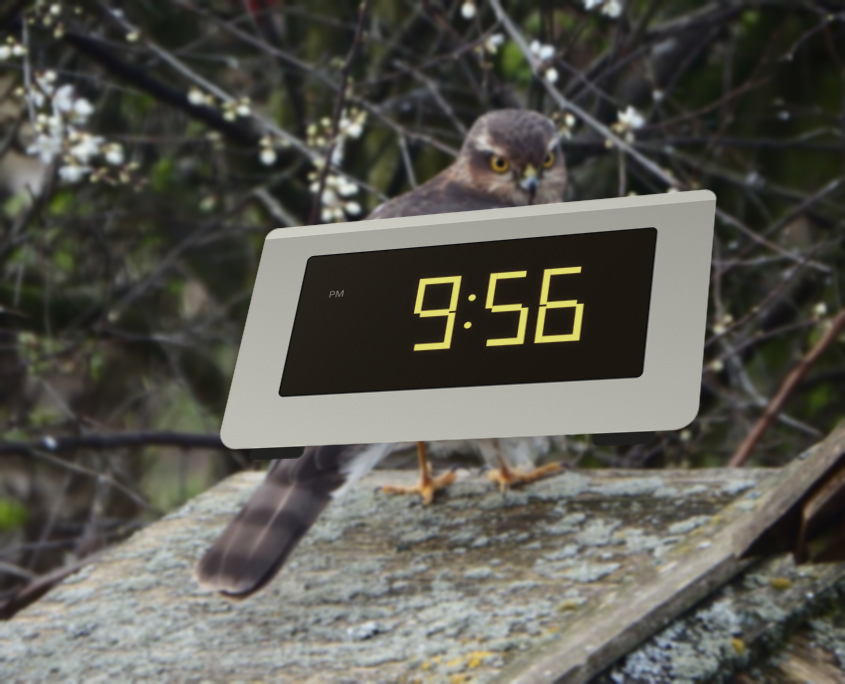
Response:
9.56
